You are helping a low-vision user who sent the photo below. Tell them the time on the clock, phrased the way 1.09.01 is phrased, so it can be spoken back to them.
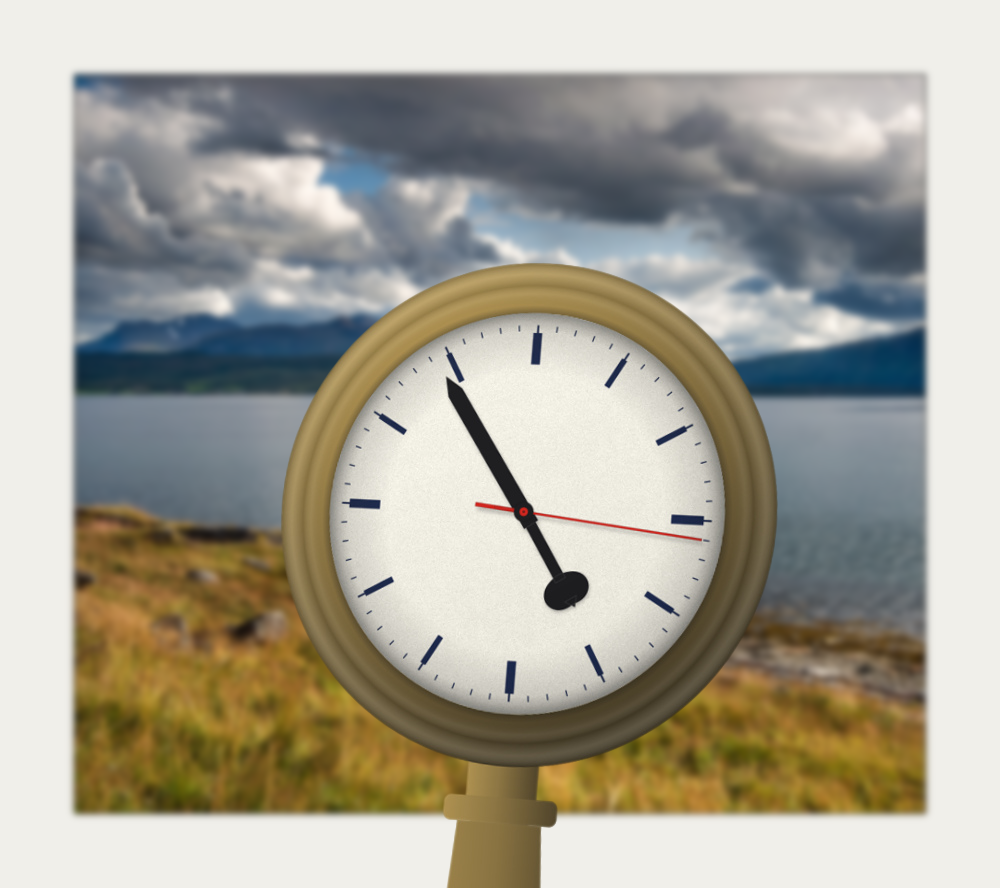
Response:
4.54.16
